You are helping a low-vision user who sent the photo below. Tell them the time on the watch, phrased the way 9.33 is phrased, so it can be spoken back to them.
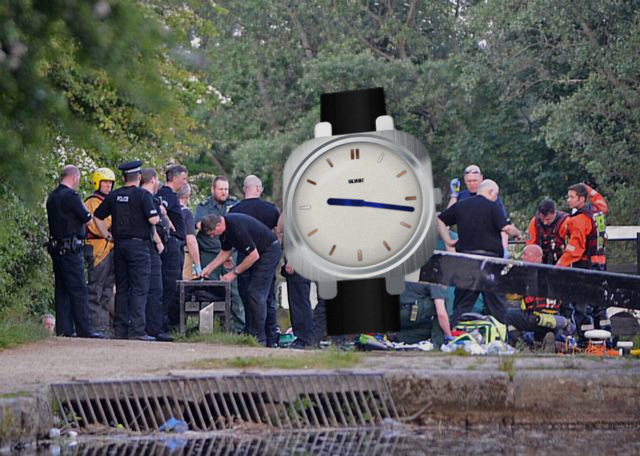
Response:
9.17
